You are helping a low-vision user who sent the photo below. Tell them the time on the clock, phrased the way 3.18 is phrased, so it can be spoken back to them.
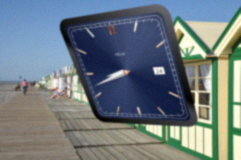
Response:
8.42
